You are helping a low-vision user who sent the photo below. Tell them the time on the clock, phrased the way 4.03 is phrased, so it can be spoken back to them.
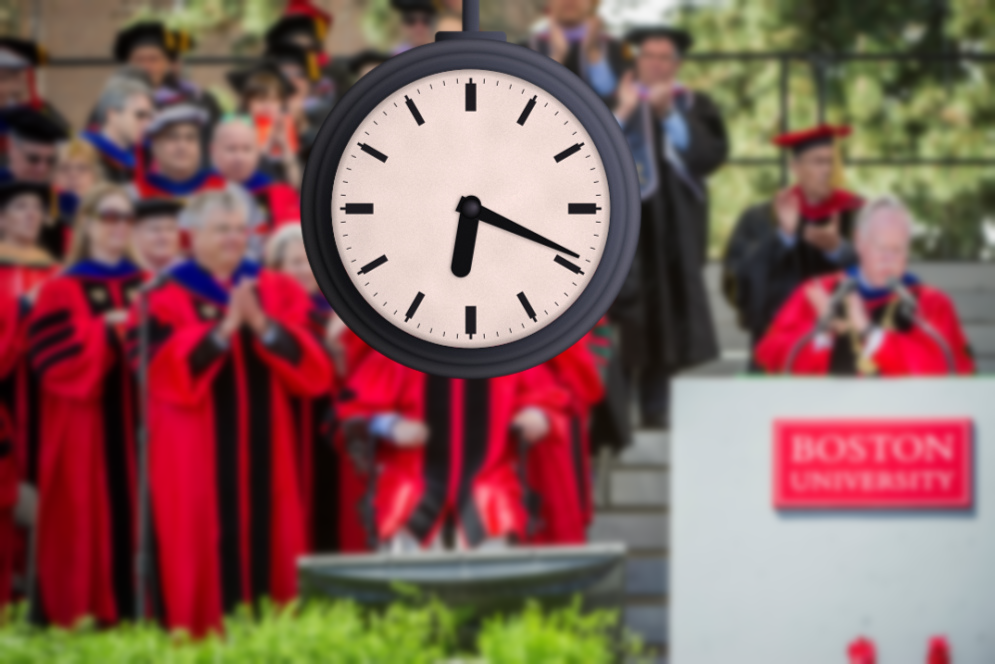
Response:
6.19
